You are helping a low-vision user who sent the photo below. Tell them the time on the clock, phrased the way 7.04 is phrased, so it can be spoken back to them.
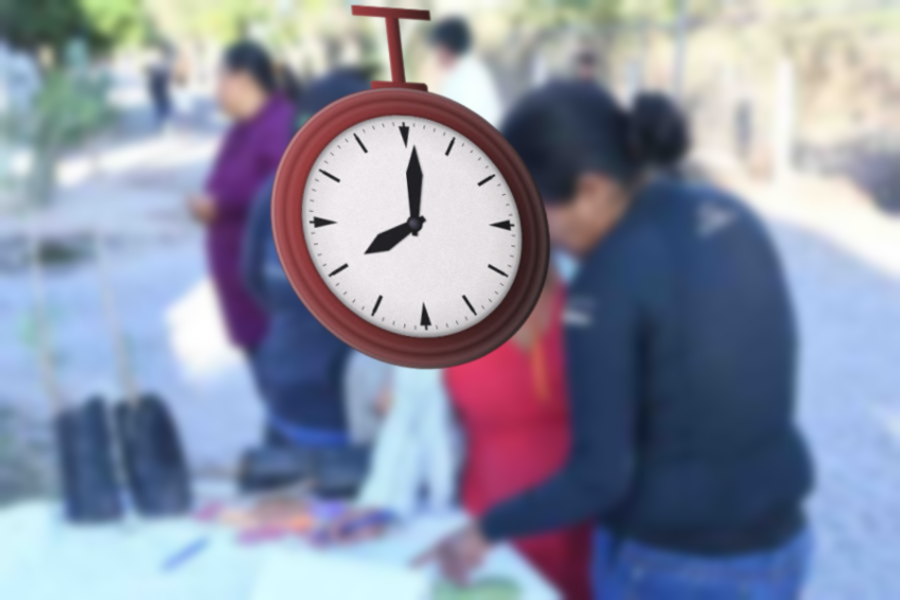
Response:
8.01
